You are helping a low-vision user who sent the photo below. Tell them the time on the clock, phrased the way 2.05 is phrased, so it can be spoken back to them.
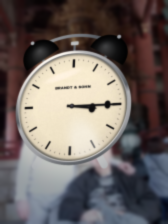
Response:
3.15
